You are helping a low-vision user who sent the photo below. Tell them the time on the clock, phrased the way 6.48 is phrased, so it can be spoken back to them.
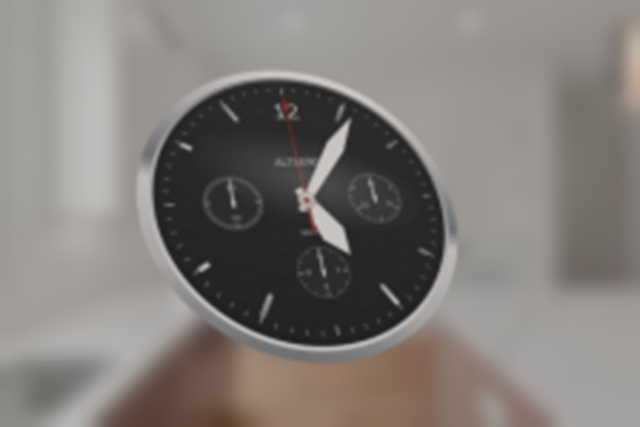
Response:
5.06
